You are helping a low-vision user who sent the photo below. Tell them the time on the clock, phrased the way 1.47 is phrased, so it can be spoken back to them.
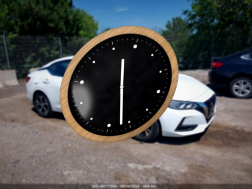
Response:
11.27
